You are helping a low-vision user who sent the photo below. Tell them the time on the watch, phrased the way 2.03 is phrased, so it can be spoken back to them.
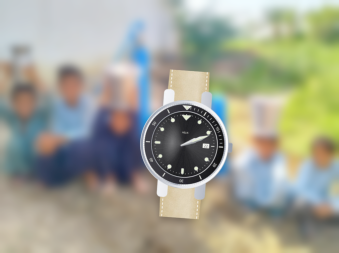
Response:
2.11
